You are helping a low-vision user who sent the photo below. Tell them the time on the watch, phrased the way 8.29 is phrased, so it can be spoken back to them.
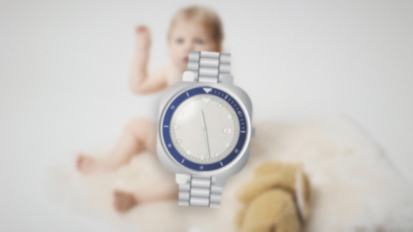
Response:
11.28
